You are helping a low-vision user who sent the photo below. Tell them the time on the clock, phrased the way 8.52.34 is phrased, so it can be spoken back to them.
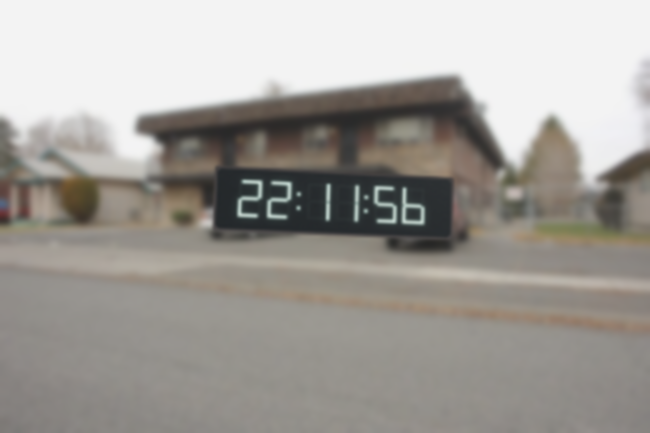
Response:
22.11.56
